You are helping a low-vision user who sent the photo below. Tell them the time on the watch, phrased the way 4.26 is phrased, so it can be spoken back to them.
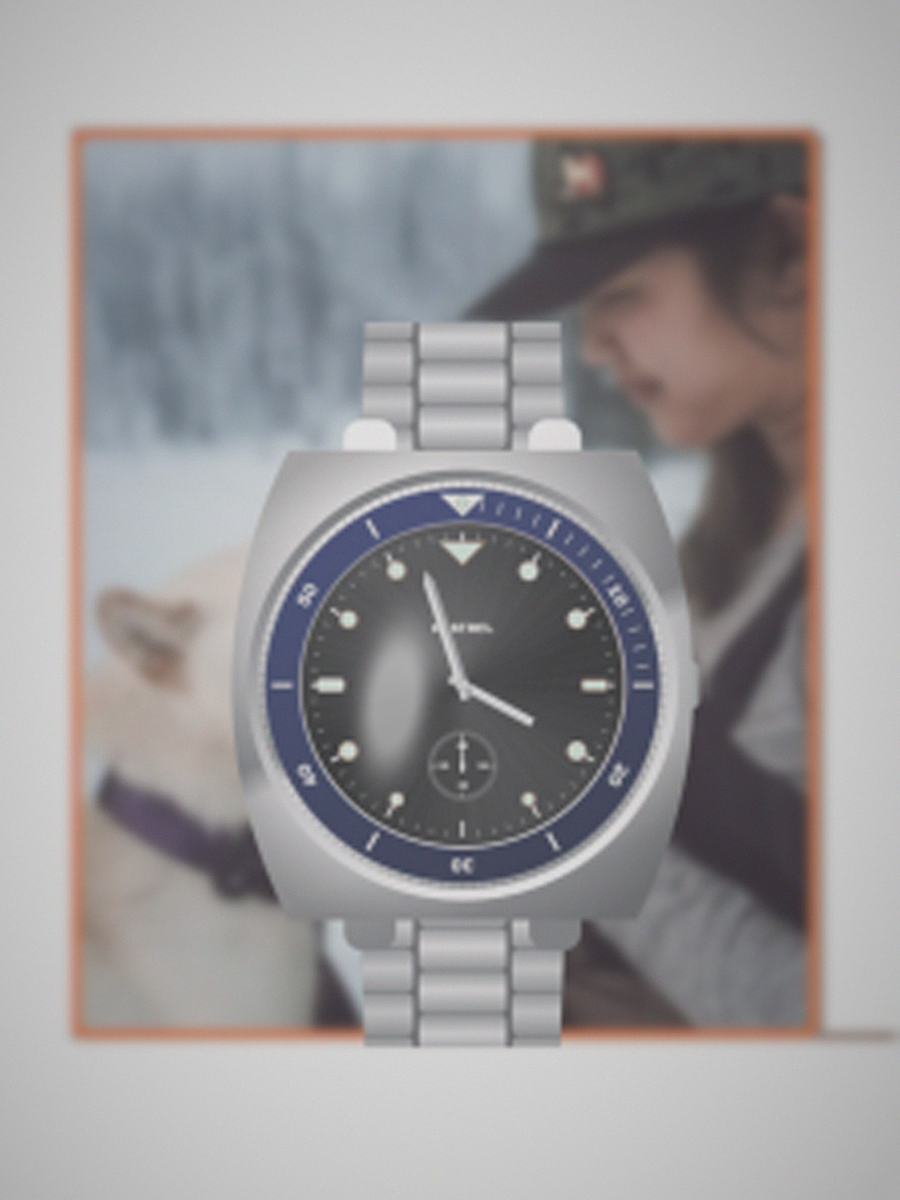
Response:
3.57
